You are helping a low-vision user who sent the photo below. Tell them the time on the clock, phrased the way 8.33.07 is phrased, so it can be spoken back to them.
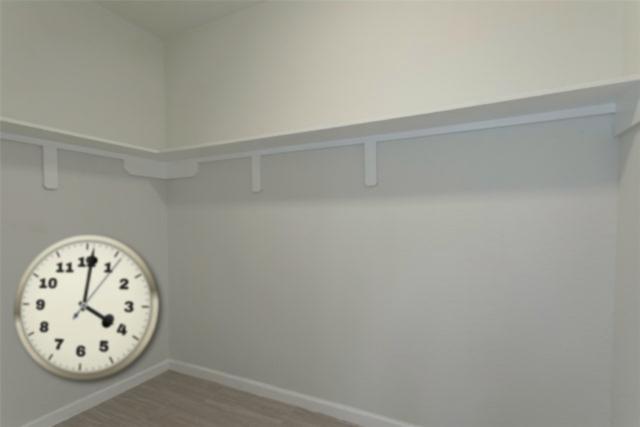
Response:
4.01.06
